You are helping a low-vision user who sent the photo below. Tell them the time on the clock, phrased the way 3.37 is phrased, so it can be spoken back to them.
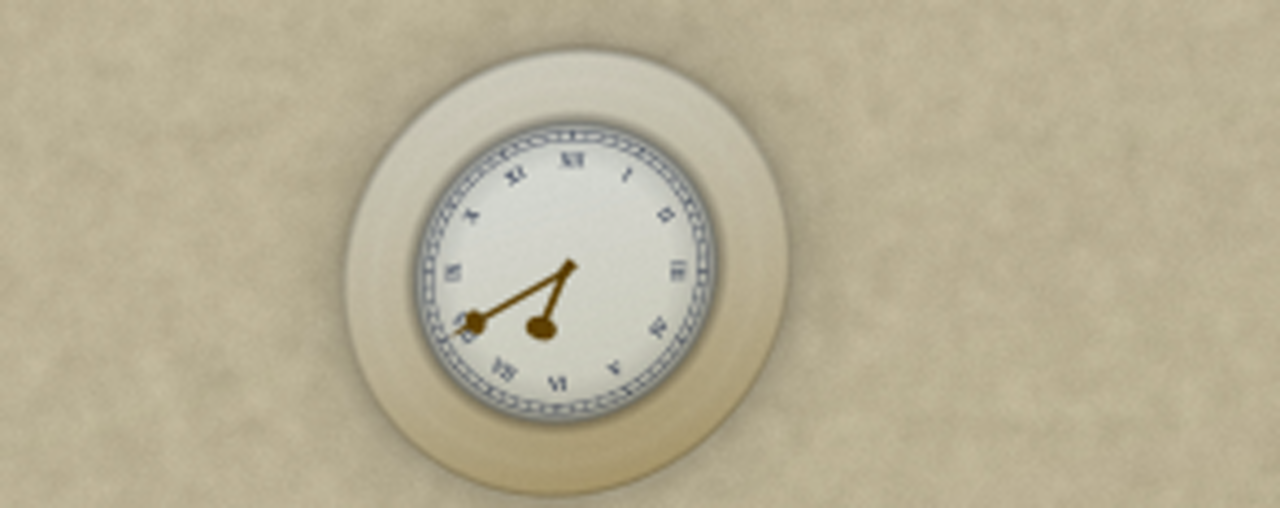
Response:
6.40
